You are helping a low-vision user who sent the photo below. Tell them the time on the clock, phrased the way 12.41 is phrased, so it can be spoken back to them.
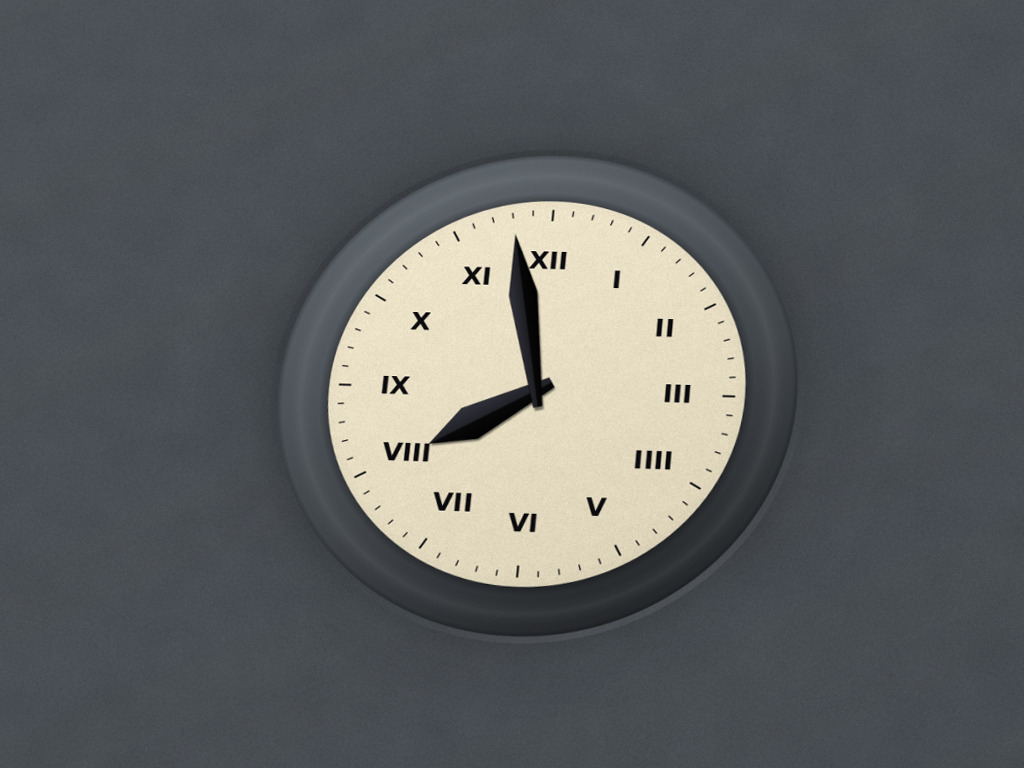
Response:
7.58
